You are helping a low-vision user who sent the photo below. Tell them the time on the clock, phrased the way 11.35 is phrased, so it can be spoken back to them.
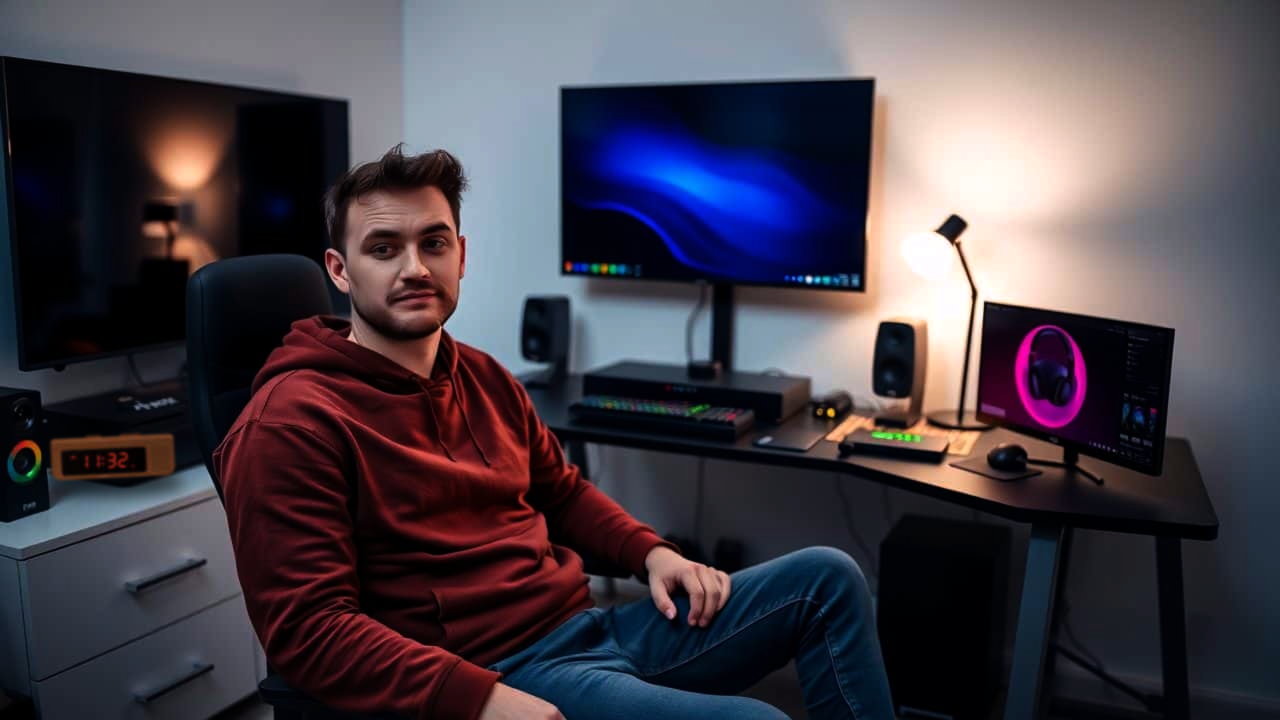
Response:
11.32
